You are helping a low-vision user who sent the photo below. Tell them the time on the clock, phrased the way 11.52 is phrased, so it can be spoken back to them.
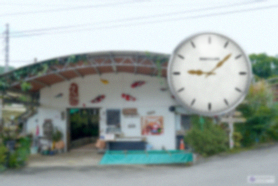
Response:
9.08
